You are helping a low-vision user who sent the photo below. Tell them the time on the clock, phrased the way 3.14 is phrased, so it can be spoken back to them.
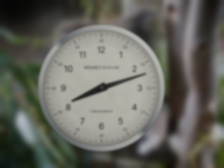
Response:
8.12
